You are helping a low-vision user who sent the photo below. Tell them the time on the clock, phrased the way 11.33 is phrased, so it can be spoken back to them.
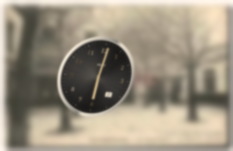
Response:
6.01
